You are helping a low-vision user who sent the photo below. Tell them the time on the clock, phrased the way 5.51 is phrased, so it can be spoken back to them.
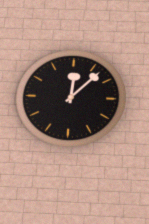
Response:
12.07
